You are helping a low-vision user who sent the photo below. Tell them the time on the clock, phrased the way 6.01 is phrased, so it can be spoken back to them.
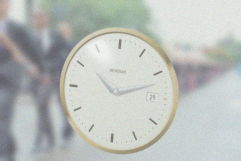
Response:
10.12
